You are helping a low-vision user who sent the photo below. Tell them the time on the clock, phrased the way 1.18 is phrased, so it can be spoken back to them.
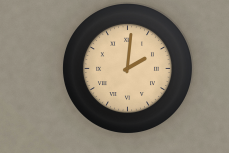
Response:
2.01
